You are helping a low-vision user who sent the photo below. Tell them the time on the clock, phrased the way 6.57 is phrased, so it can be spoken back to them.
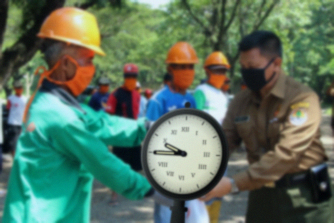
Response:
9.45
